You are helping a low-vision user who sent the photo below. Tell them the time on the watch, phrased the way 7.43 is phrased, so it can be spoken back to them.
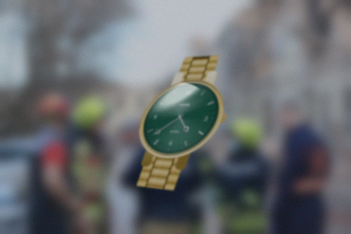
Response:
4.38
